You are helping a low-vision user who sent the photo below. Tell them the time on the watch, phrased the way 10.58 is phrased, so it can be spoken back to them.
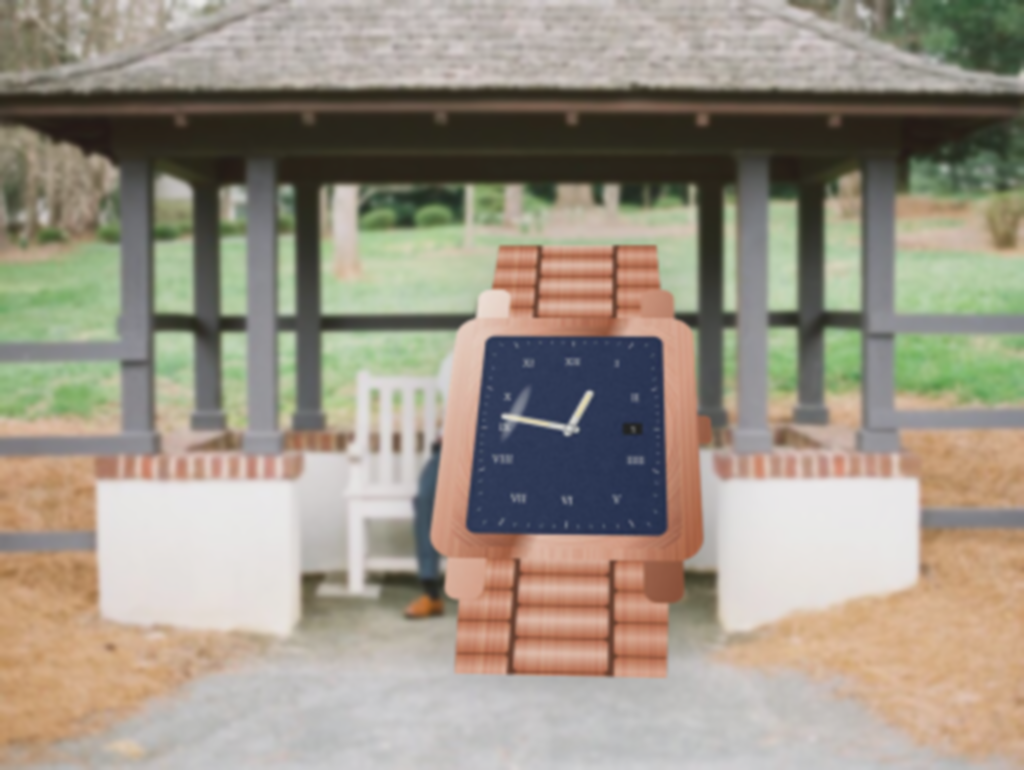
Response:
12.47
